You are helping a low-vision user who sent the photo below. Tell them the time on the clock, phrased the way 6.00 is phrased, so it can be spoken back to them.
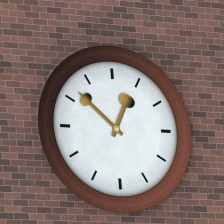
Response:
12.52
